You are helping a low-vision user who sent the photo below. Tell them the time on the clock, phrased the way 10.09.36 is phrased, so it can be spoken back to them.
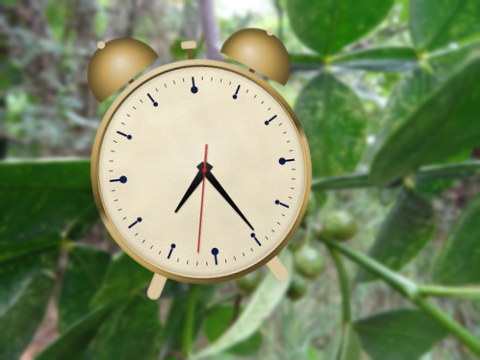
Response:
7.24.32
